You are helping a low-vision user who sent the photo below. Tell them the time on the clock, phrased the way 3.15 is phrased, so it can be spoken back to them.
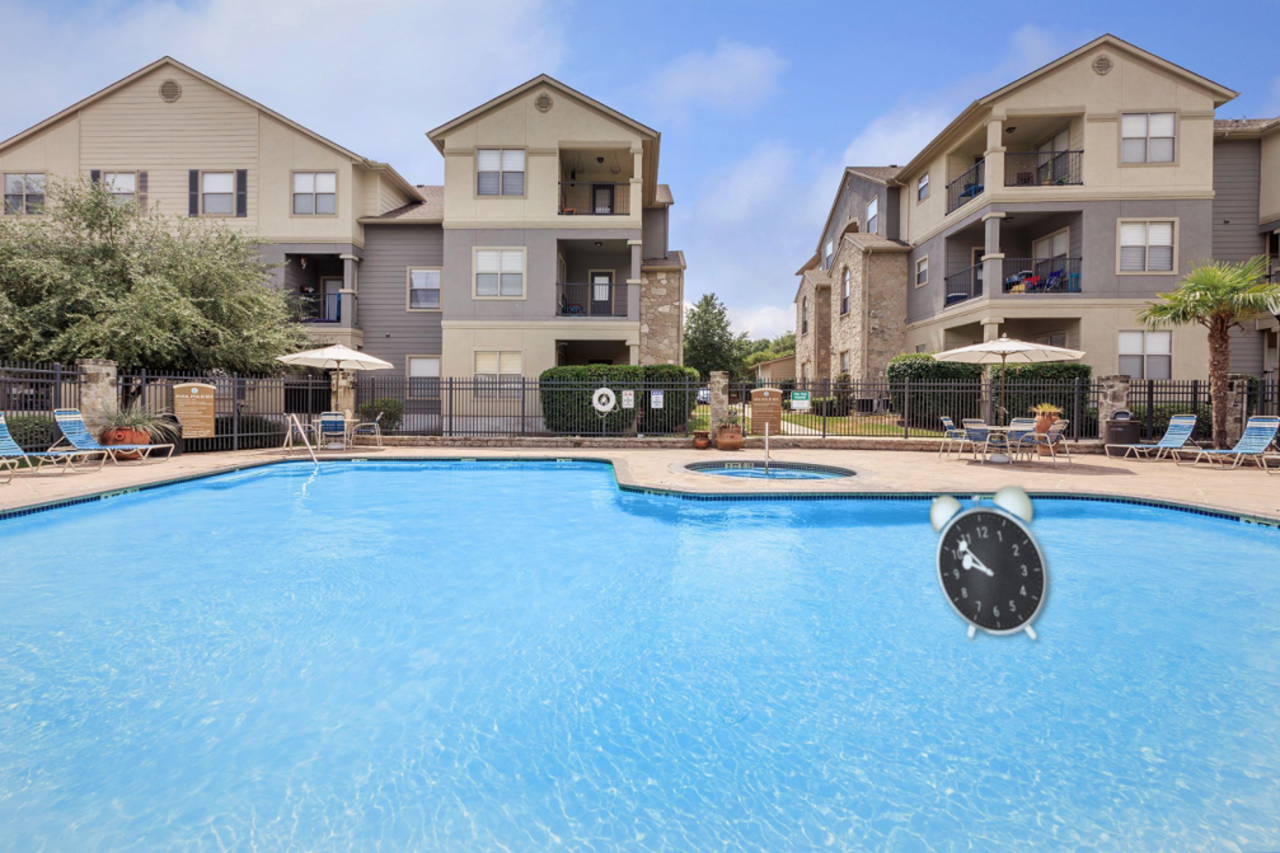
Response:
9.53
